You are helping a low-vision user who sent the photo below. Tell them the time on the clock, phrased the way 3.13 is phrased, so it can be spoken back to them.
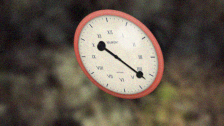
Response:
10.22
